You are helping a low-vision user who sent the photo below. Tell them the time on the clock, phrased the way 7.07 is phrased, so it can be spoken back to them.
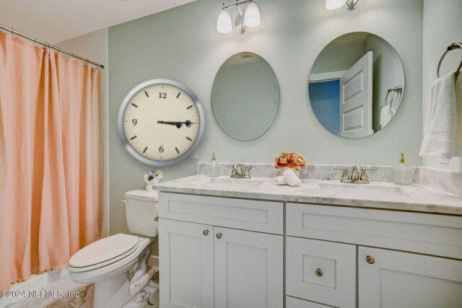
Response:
3.15
